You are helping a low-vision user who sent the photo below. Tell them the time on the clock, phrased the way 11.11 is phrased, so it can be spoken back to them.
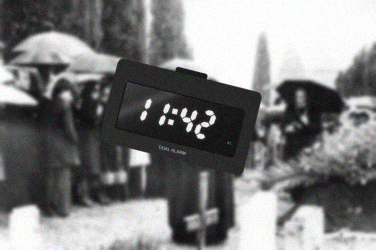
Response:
11.42
